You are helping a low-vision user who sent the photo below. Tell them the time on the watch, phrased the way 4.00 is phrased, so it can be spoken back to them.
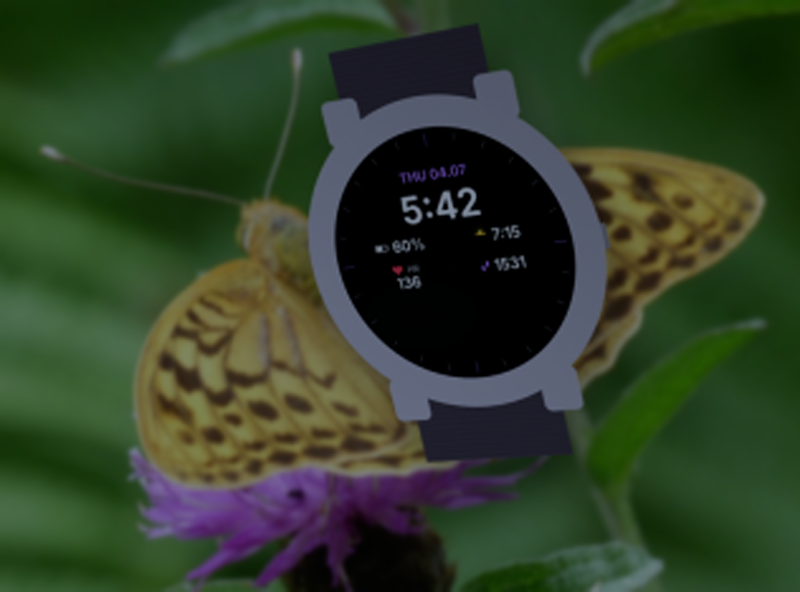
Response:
5.42
